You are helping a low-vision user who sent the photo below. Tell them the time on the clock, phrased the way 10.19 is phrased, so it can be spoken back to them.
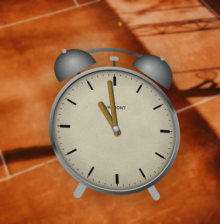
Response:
10.59
